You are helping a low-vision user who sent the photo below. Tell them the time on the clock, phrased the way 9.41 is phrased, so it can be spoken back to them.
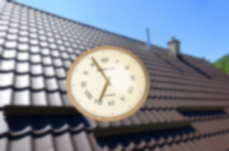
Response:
6.56
